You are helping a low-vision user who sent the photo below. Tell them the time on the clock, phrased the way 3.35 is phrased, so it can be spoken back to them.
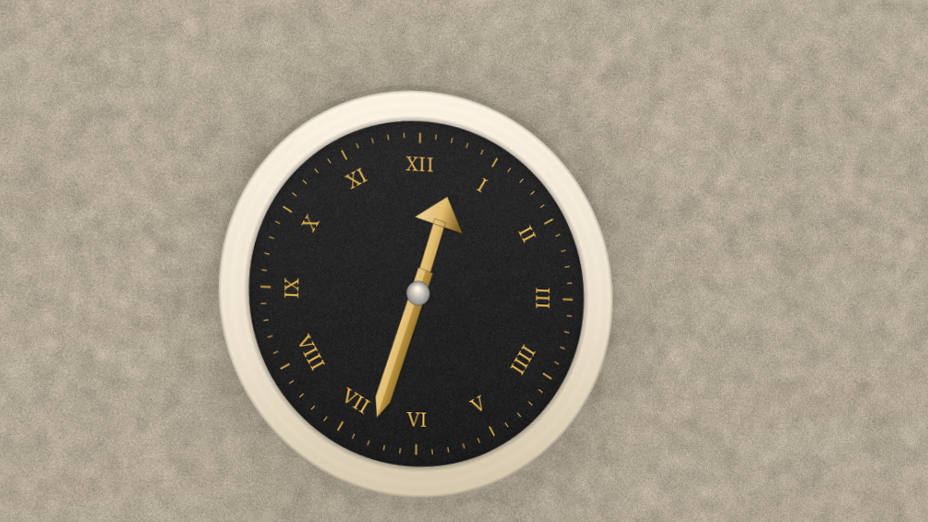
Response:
12.33
